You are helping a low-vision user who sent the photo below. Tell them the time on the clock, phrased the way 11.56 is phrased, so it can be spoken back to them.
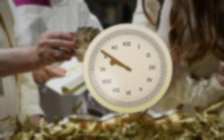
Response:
9.51
